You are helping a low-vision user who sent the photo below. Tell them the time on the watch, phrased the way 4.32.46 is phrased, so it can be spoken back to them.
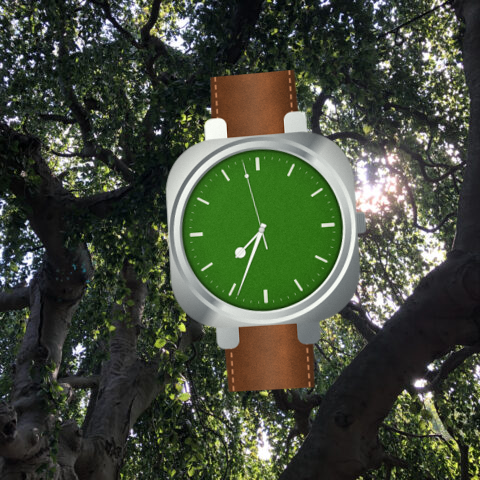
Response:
7.33.58
